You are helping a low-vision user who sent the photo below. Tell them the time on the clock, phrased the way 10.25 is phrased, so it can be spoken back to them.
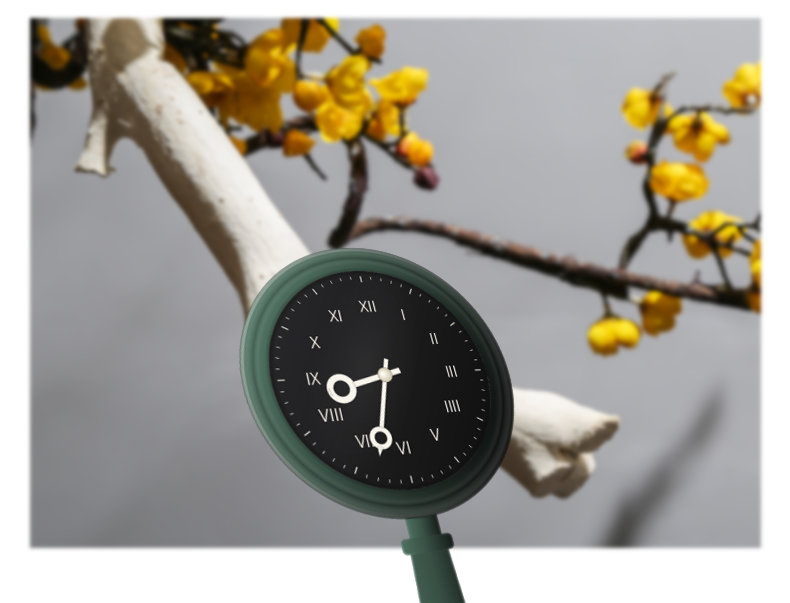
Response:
8.33
